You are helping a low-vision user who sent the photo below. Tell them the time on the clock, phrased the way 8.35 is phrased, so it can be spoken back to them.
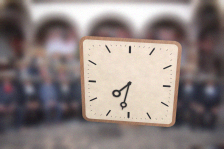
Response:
7.32
